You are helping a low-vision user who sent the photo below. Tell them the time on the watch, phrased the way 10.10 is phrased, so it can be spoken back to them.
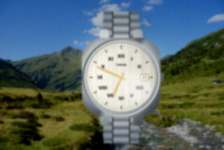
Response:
6.49
